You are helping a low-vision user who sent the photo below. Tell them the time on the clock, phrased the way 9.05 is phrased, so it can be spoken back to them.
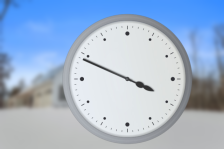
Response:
3.49
